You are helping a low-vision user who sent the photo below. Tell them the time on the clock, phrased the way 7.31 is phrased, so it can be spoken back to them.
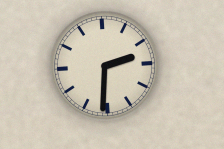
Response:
2.31
